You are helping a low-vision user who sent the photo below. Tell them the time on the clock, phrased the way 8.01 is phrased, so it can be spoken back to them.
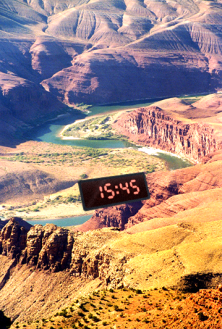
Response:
15.45
